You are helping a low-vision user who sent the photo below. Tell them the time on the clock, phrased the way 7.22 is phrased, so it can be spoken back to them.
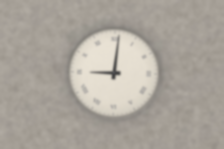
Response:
9.01
